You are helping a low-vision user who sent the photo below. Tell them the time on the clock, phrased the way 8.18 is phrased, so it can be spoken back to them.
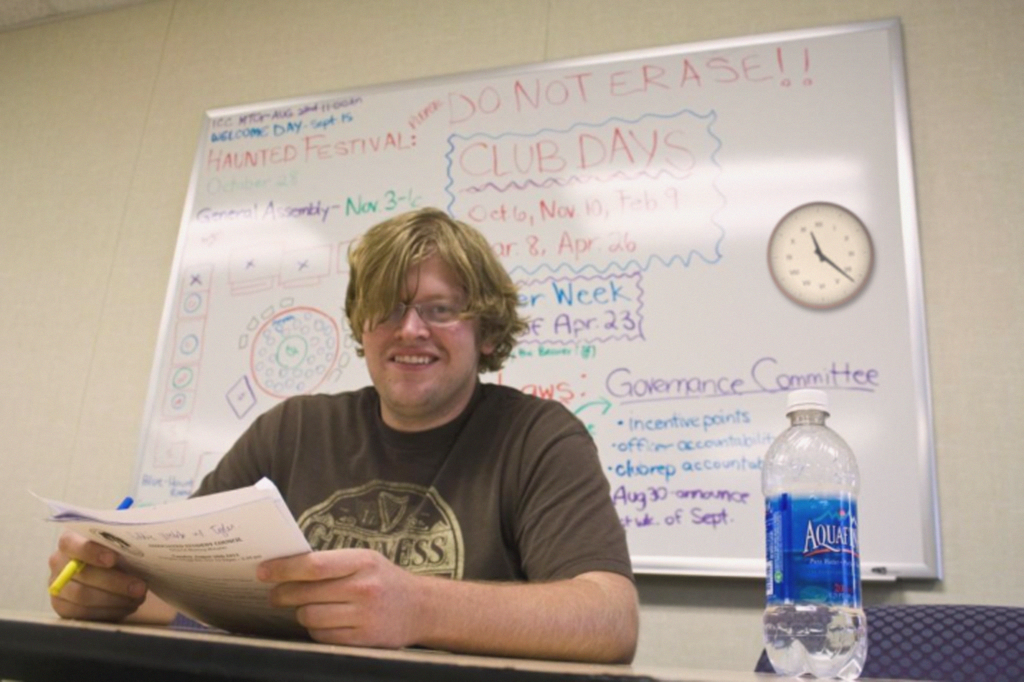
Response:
11.22
